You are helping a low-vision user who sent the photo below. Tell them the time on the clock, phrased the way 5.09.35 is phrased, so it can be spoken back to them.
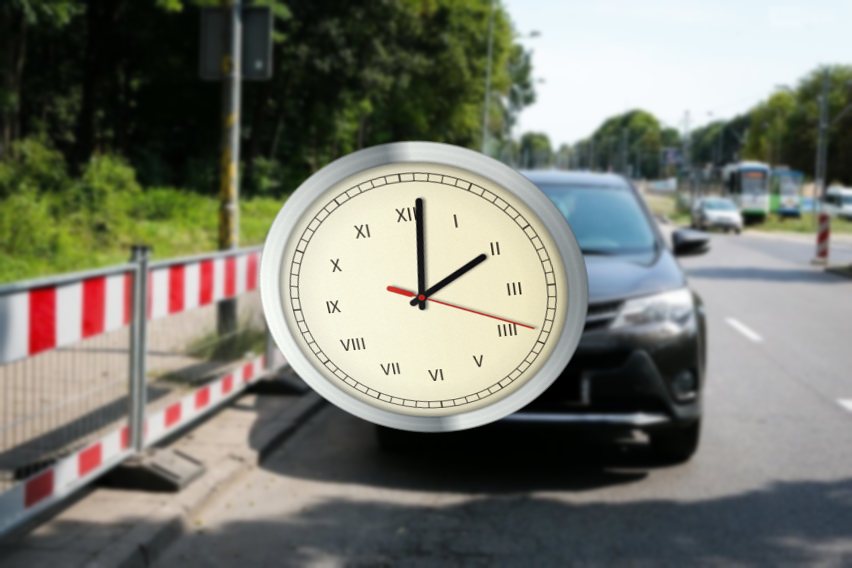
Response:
2.01.19
